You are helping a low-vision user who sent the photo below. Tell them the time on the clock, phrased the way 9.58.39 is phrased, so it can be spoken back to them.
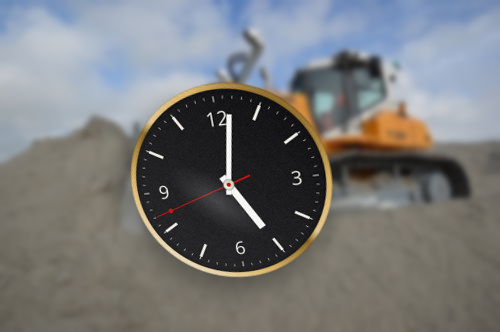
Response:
5.01.42
